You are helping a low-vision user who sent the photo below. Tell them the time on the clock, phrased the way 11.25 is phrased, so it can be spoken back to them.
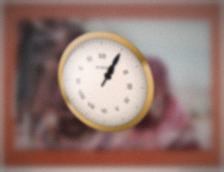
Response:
1.05
